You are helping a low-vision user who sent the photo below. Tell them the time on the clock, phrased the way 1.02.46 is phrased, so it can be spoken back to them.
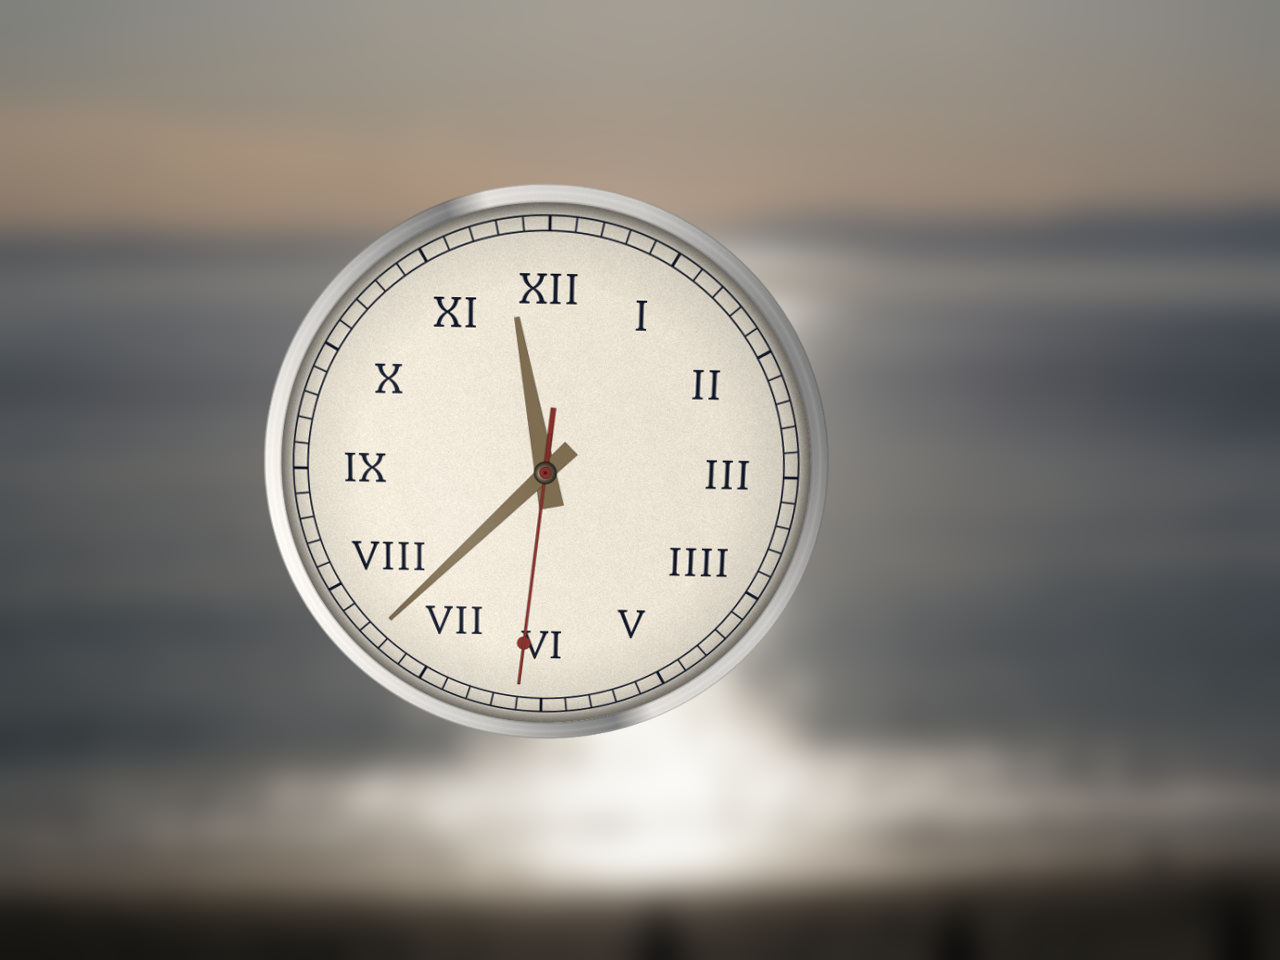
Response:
11.37.31
